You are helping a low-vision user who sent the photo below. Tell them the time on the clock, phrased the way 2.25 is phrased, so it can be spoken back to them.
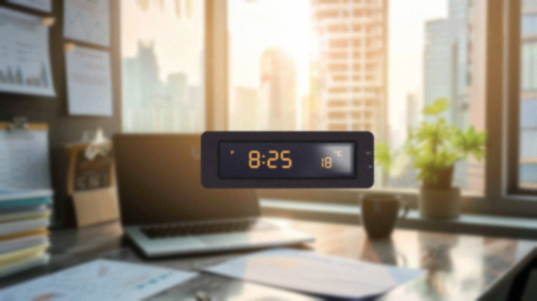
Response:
8.25
